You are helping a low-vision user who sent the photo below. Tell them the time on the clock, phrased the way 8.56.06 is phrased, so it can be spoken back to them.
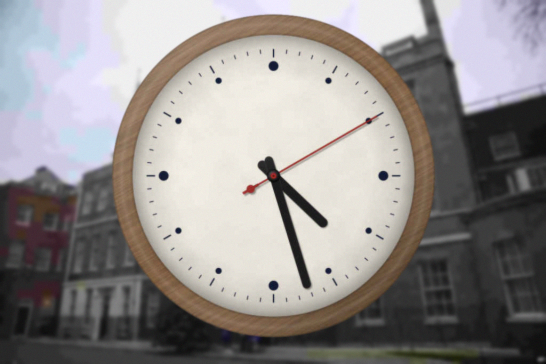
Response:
4.27.10
